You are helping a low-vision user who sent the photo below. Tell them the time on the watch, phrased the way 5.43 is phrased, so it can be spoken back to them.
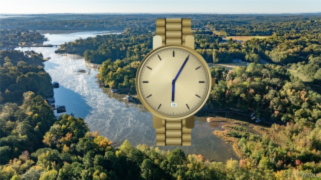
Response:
6.05
